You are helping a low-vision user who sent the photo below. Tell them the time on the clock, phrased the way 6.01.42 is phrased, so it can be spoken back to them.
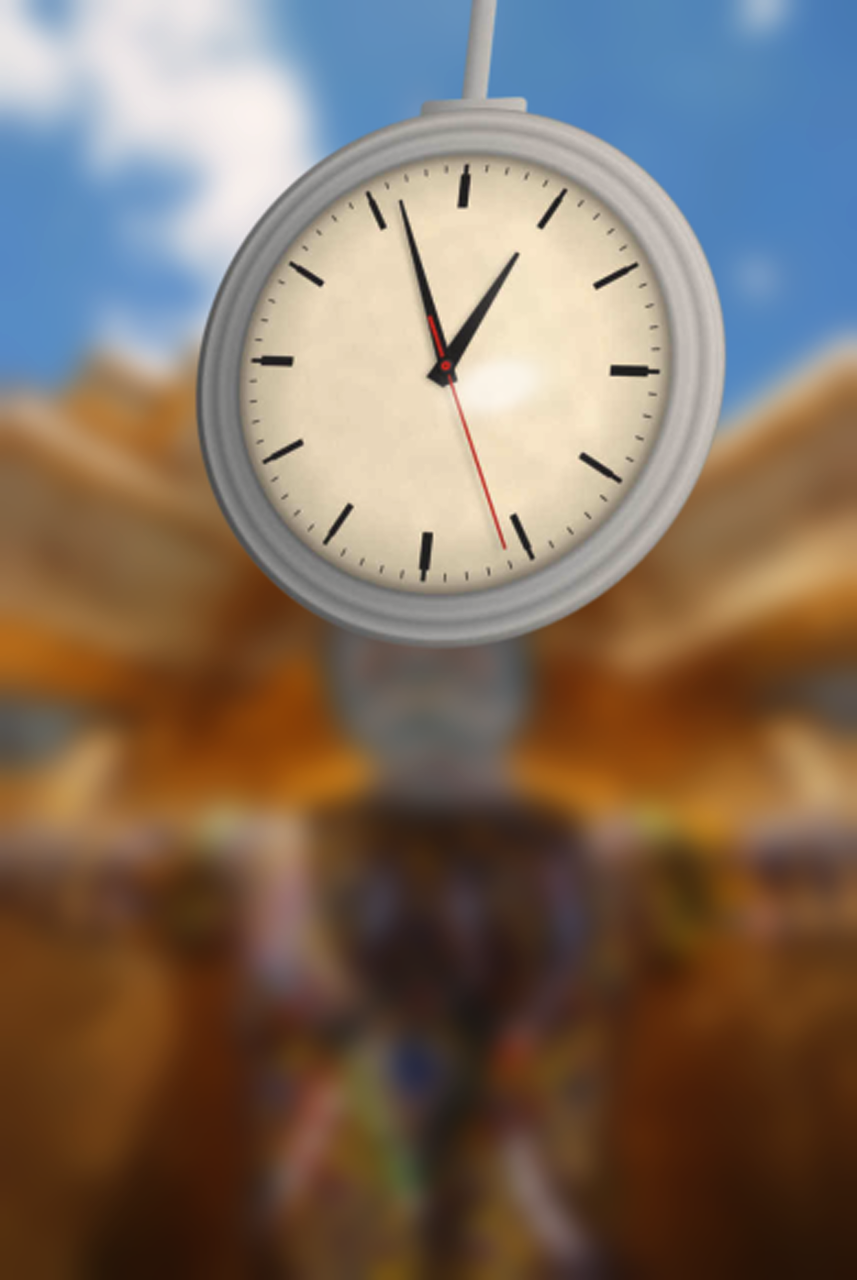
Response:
12.56.26
